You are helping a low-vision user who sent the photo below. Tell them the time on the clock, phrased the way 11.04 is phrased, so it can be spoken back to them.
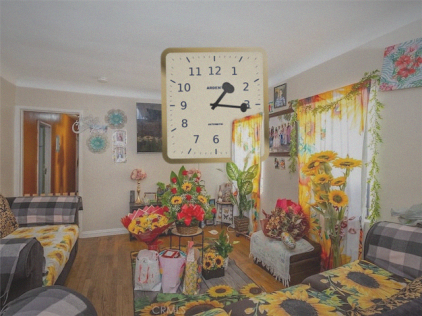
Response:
1.16
